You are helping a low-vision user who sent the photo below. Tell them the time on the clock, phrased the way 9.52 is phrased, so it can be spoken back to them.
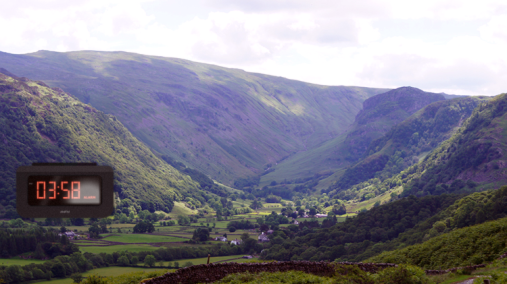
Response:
3.58
